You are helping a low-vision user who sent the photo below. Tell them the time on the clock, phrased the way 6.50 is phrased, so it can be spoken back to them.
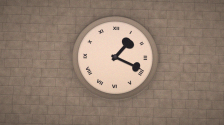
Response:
1.19
